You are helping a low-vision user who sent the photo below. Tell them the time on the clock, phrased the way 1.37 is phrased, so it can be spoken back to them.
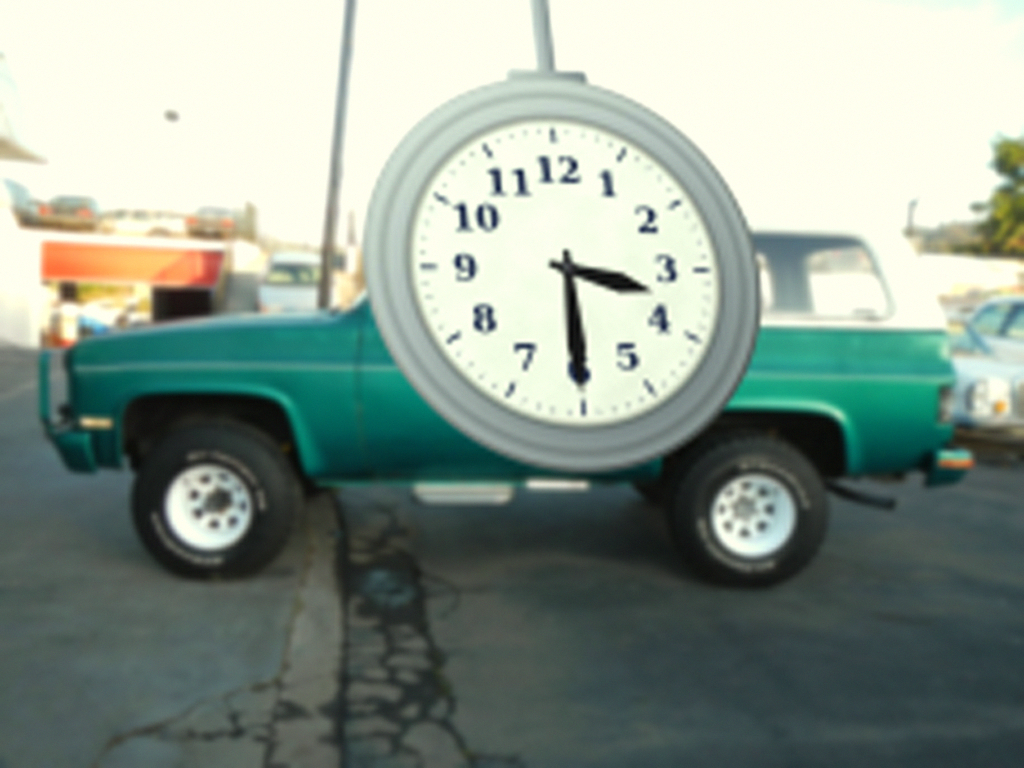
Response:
3.30
